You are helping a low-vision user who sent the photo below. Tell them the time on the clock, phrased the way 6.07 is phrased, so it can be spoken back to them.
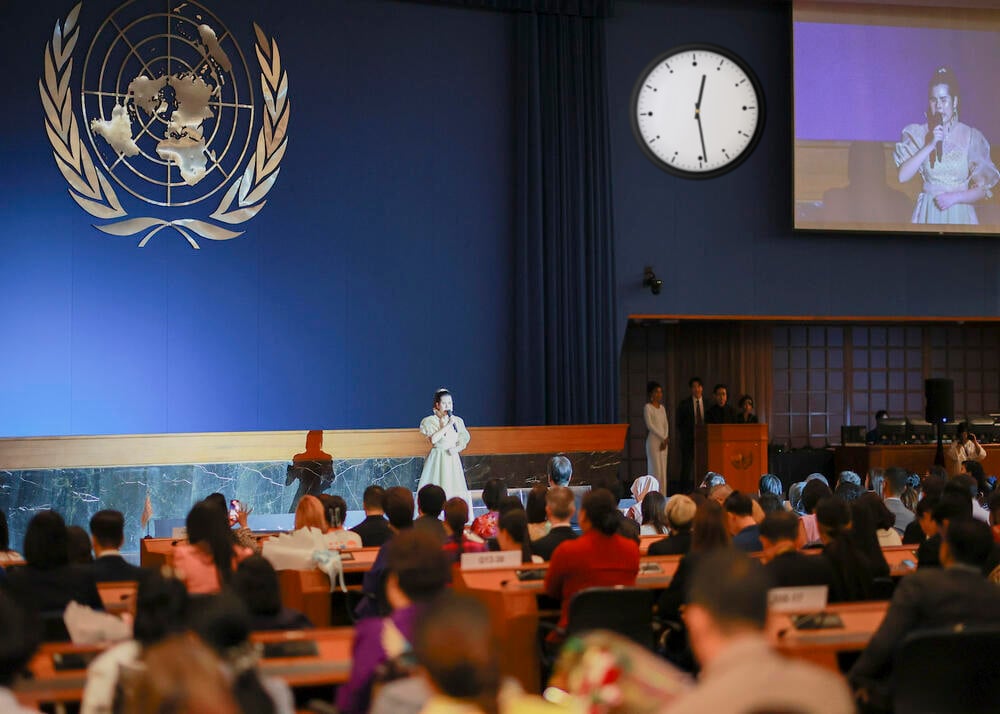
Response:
12.29
